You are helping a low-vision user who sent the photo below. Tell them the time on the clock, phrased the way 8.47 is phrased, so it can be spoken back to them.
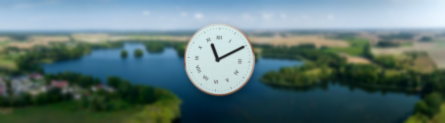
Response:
11.10
